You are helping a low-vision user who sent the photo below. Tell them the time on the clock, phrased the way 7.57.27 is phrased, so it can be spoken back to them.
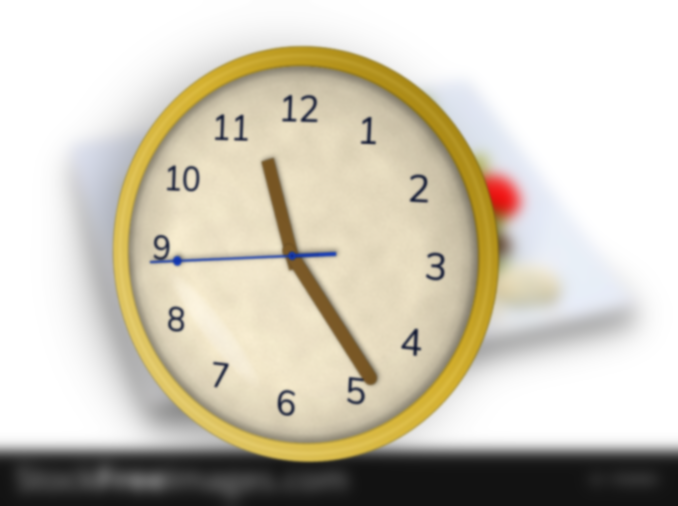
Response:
11.23.44
